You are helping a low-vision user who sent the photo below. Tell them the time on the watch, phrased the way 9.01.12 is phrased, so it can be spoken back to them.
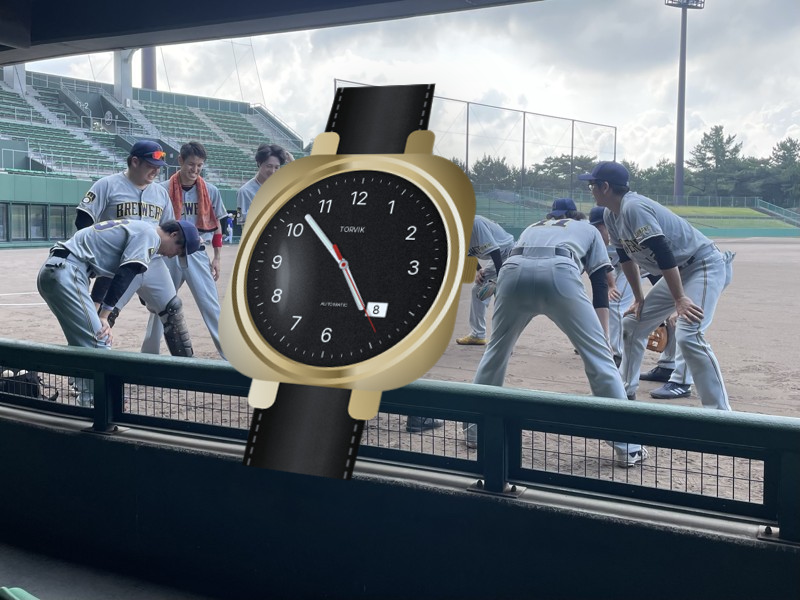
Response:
4.52.24
